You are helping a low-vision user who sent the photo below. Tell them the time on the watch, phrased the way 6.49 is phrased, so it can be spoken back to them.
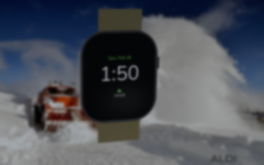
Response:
1.50
